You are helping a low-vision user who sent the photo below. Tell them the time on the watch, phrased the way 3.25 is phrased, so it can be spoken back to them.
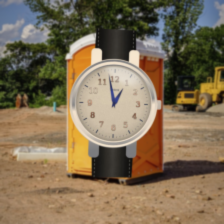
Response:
12.58
